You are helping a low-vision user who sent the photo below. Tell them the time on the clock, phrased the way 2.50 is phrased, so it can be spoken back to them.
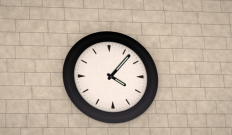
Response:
4.07
